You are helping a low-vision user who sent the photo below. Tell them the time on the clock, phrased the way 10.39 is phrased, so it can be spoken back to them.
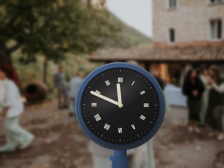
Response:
11.49
